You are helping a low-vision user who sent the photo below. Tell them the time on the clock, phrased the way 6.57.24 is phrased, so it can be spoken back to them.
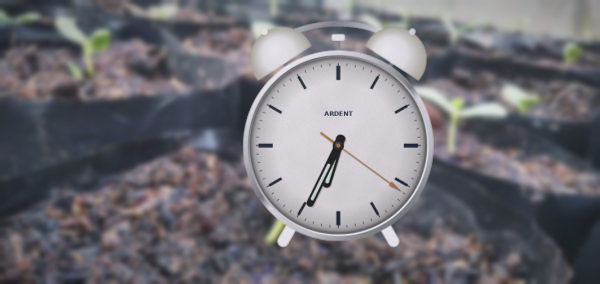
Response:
6.34.21
